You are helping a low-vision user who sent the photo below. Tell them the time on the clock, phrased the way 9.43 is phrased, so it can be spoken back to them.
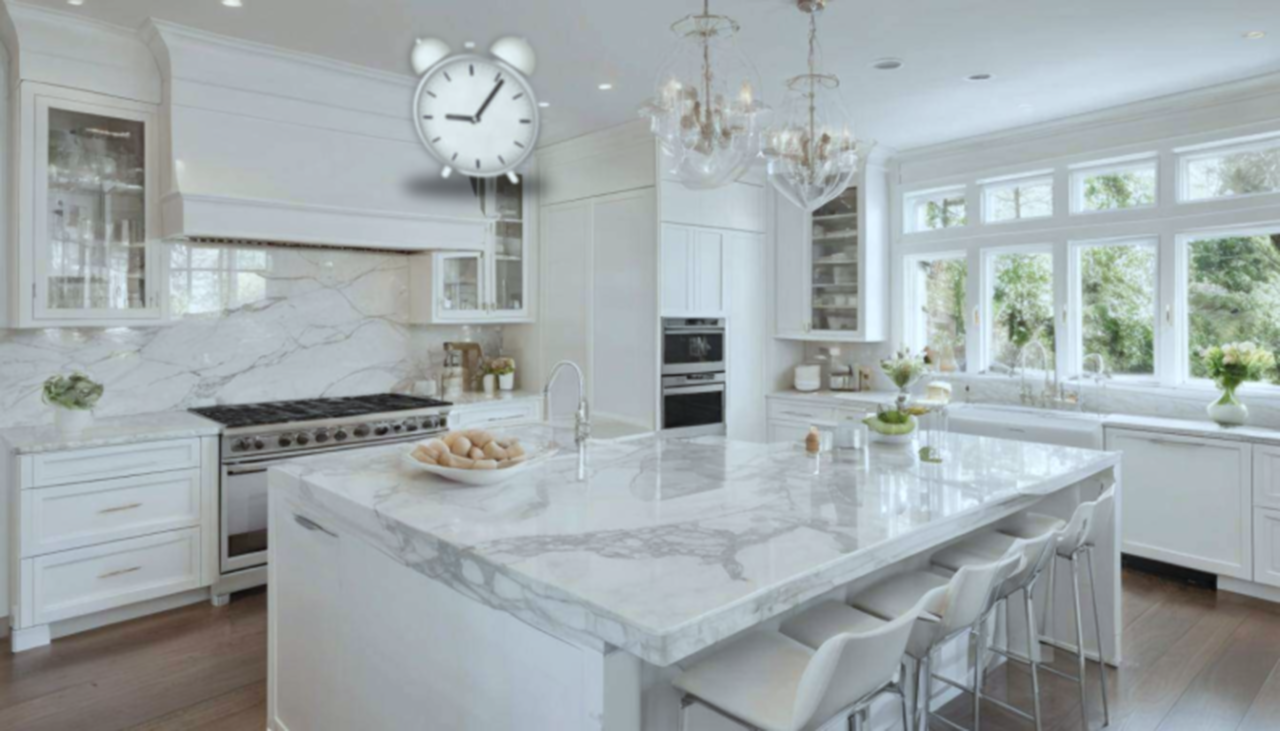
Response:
9.06
